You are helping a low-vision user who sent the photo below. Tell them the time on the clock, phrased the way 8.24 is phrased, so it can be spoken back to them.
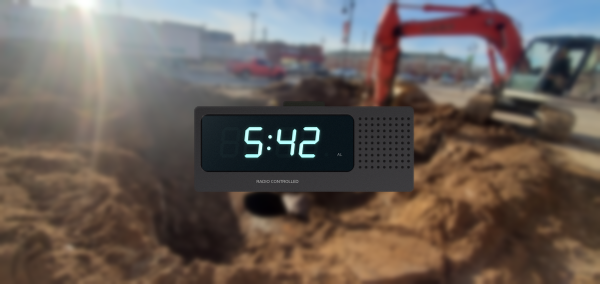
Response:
5.42
